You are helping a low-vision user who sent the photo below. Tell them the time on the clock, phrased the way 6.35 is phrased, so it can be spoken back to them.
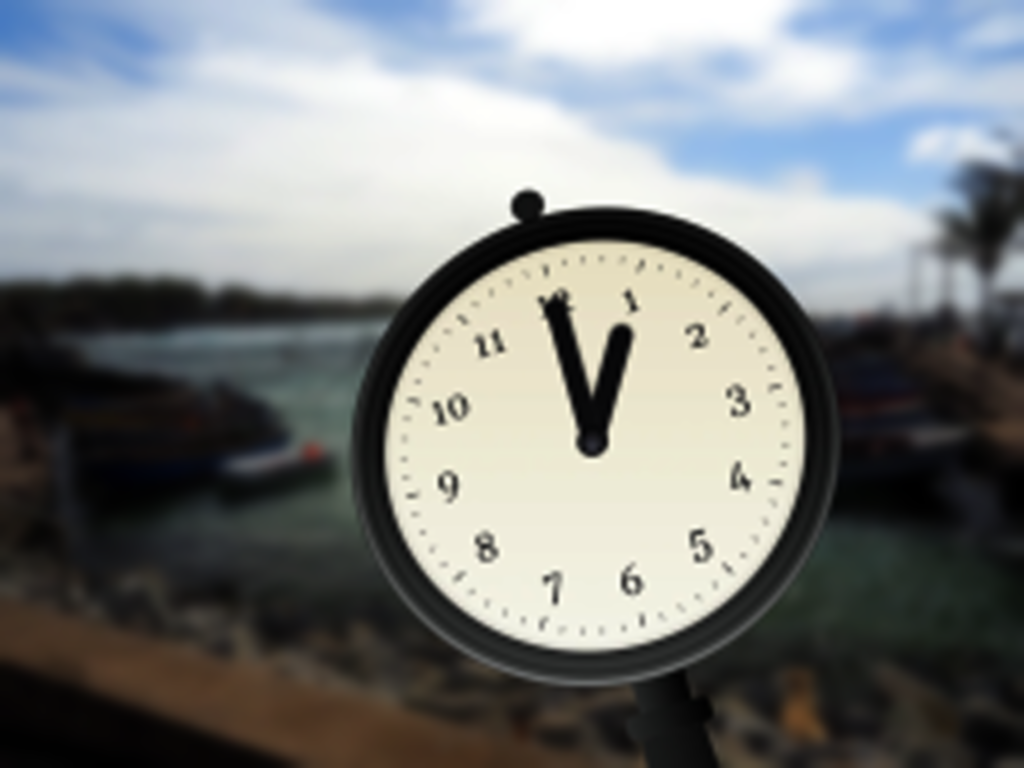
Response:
1.00
